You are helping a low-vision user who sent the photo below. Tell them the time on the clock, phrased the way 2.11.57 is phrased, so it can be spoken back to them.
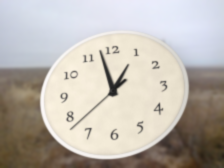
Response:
12.57.38
